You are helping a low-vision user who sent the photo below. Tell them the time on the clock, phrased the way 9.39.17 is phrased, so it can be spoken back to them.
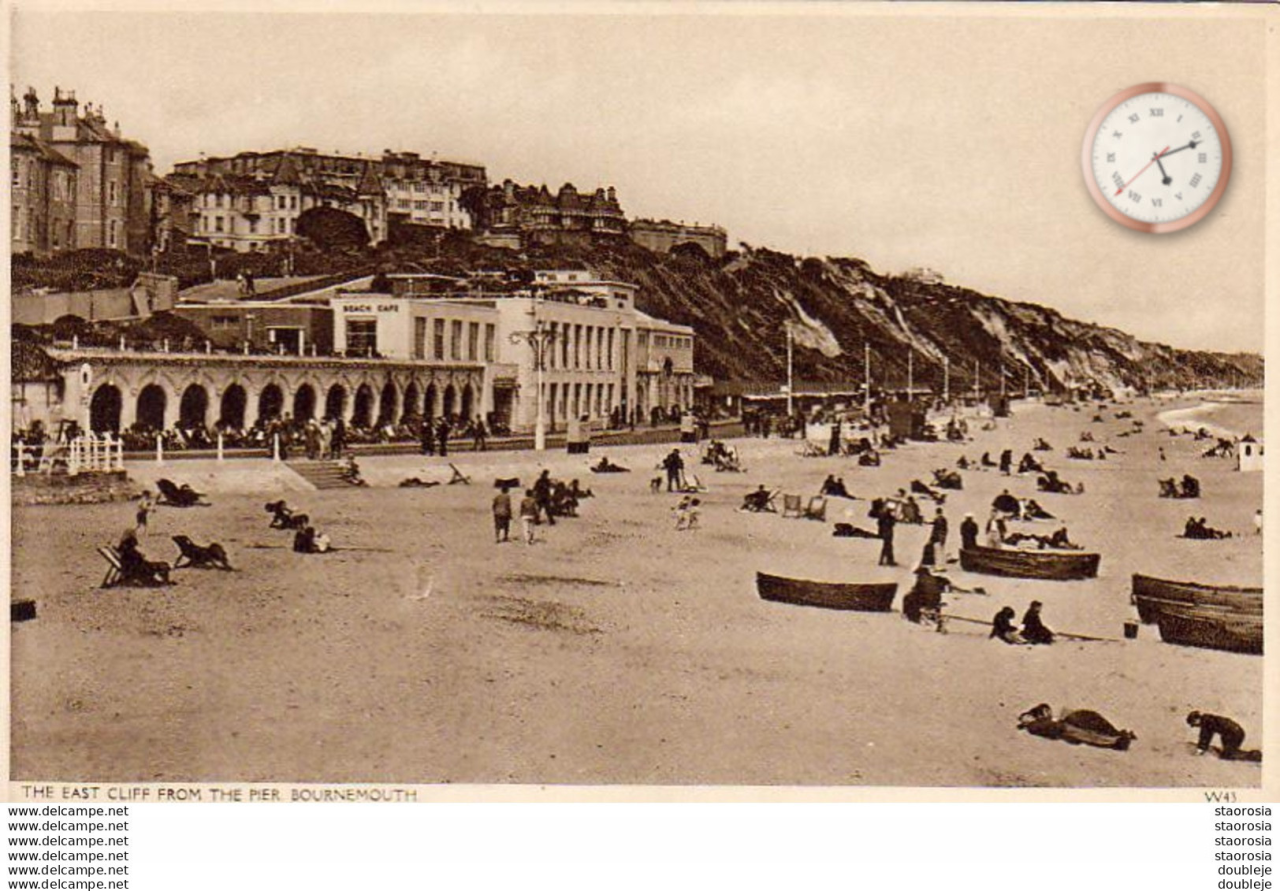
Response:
5.11.38
